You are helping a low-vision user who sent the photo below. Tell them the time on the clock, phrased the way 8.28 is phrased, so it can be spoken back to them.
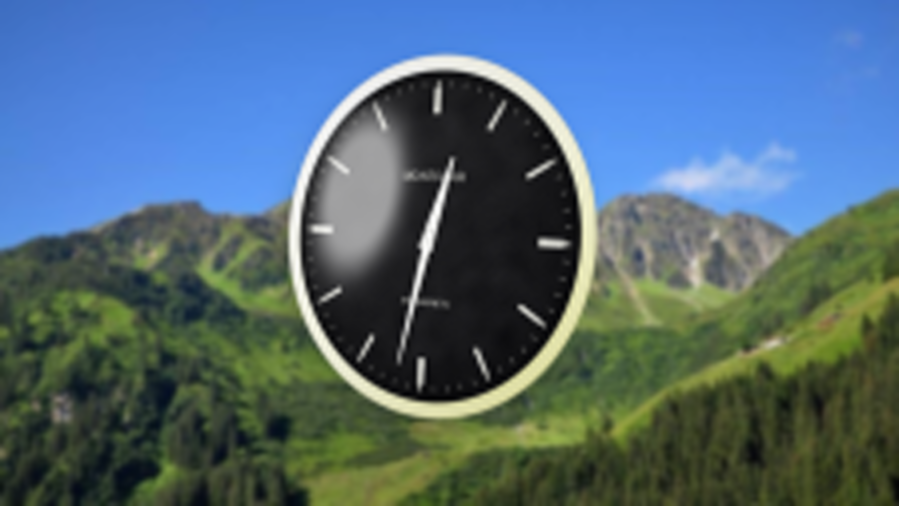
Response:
12.32
